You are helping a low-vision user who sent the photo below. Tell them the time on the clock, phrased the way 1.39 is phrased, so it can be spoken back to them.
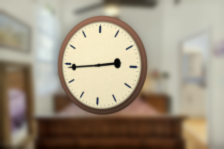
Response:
2.44
